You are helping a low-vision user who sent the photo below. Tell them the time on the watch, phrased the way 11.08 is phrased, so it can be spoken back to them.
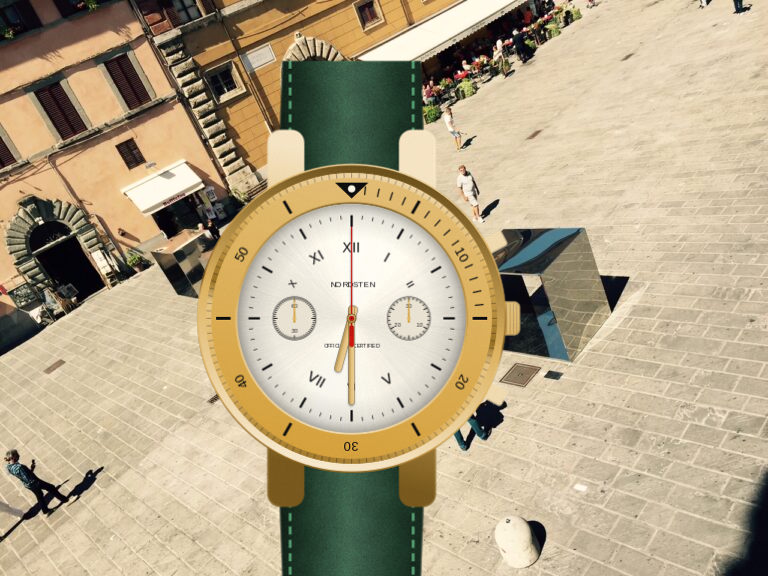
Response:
6.30
